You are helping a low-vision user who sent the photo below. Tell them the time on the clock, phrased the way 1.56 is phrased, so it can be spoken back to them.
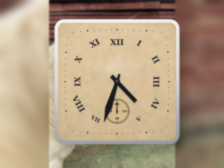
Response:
4.33
